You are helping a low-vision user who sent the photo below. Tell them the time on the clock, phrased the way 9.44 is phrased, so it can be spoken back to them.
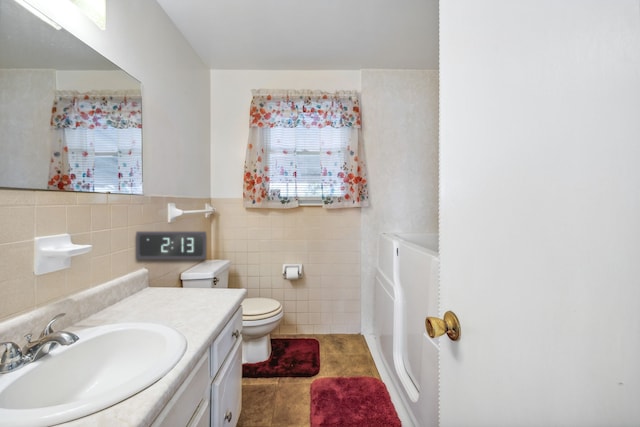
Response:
2.13
